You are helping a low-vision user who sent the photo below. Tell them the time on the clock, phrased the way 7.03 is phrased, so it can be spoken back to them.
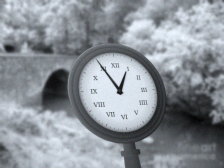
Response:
12.55
